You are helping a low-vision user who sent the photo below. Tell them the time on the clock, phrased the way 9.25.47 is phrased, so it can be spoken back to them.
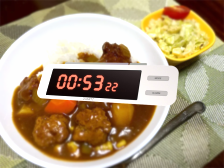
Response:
0.53.22
